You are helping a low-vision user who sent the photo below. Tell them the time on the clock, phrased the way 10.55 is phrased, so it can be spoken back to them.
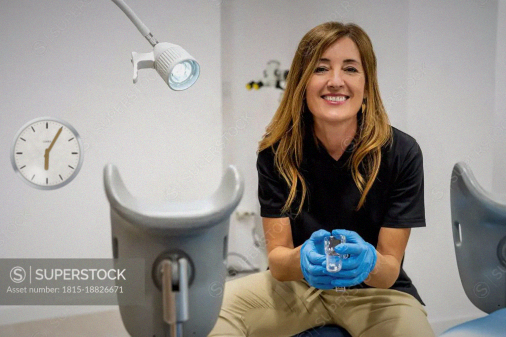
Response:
6.05
